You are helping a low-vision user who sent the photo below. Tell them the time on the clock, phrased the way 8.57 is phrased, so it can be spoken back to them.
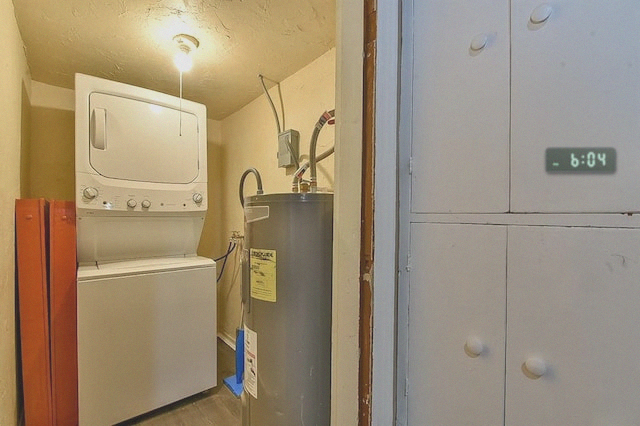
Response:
6.04
